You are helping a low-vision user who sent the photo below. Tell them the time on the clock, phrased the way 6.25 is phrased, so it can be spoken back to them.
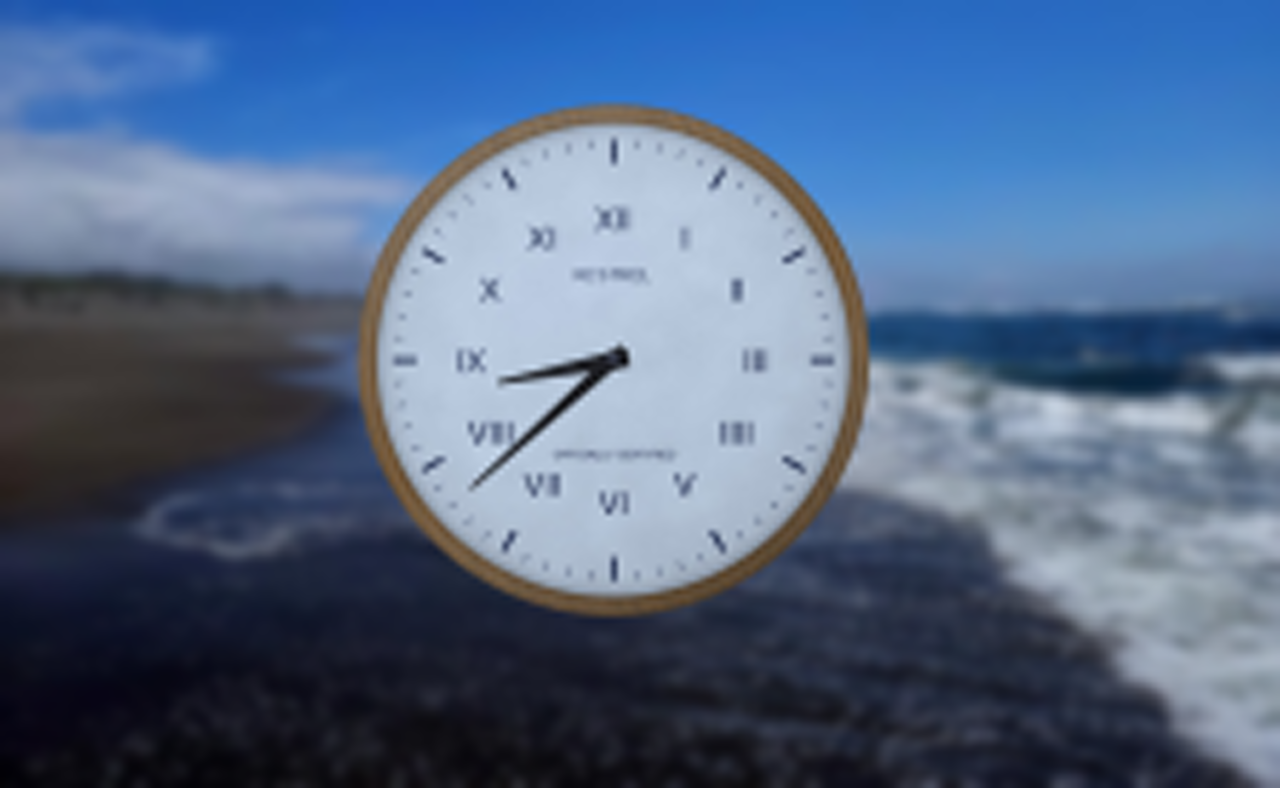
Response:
8.38
